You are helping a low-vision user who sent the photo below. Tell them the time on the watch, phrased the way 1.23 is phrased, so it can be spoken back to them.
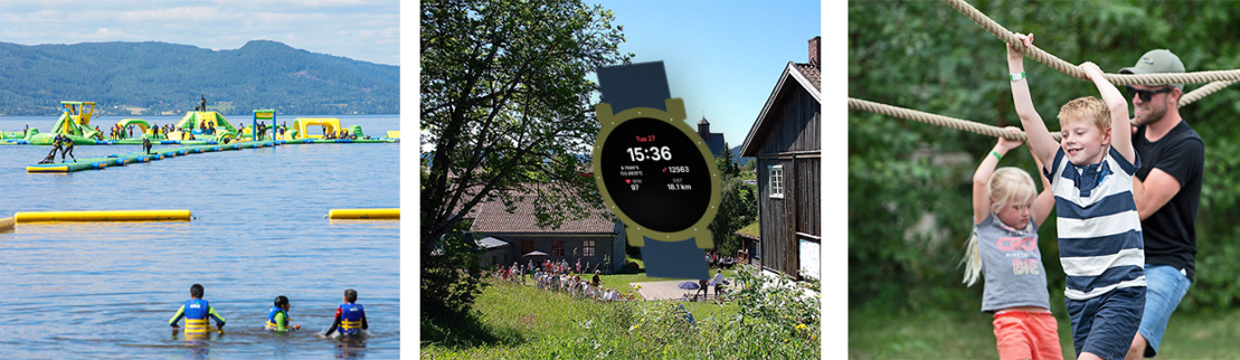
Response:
15.36
